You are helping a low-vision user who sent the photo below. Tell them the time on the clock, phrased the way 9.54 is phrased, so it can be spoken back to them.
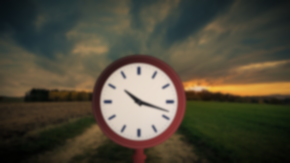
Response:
10.18
